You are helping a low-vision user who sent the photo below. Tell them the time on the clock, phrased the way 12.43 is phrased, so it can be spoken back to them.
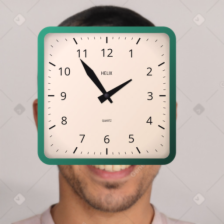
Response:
1.54
